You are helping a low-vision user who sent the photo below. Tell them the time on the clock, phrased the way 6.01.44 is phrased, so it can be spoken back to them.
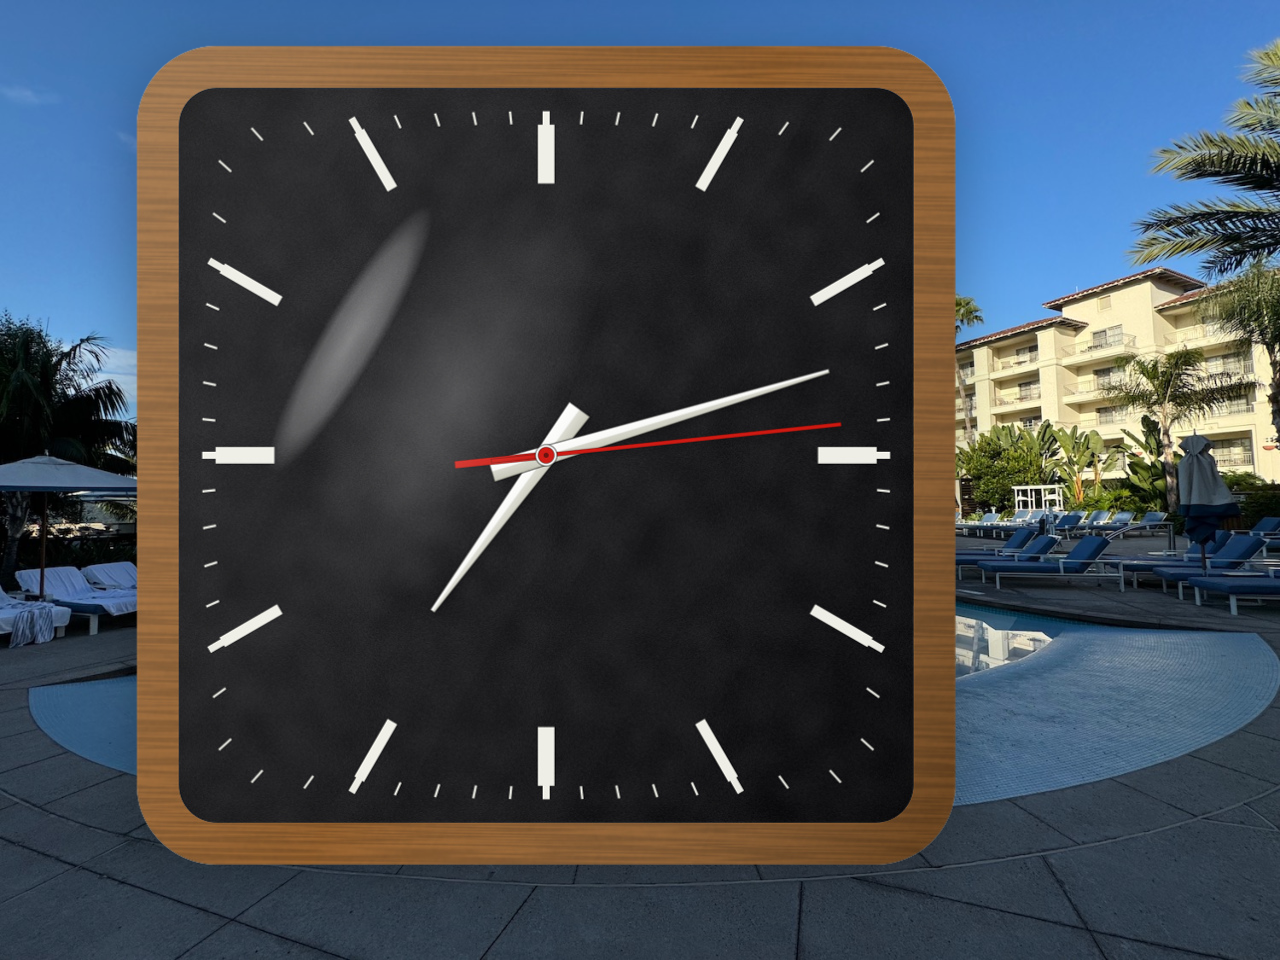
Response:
7.12.14
